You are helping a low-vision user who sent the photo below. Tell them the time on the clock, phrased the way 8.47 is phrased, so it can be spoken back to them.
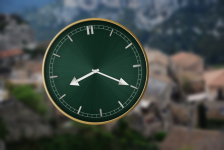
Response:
8.20
